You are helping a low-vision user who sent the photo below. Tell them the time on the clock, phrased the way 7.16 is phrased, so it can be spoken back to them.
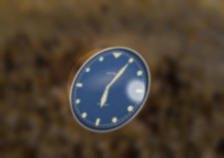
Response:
6.05
